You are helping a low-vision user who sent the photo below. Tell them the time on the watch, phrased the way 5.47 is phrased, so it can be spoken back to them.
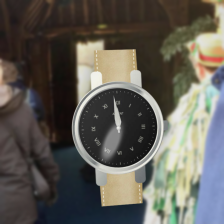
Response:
11.59
